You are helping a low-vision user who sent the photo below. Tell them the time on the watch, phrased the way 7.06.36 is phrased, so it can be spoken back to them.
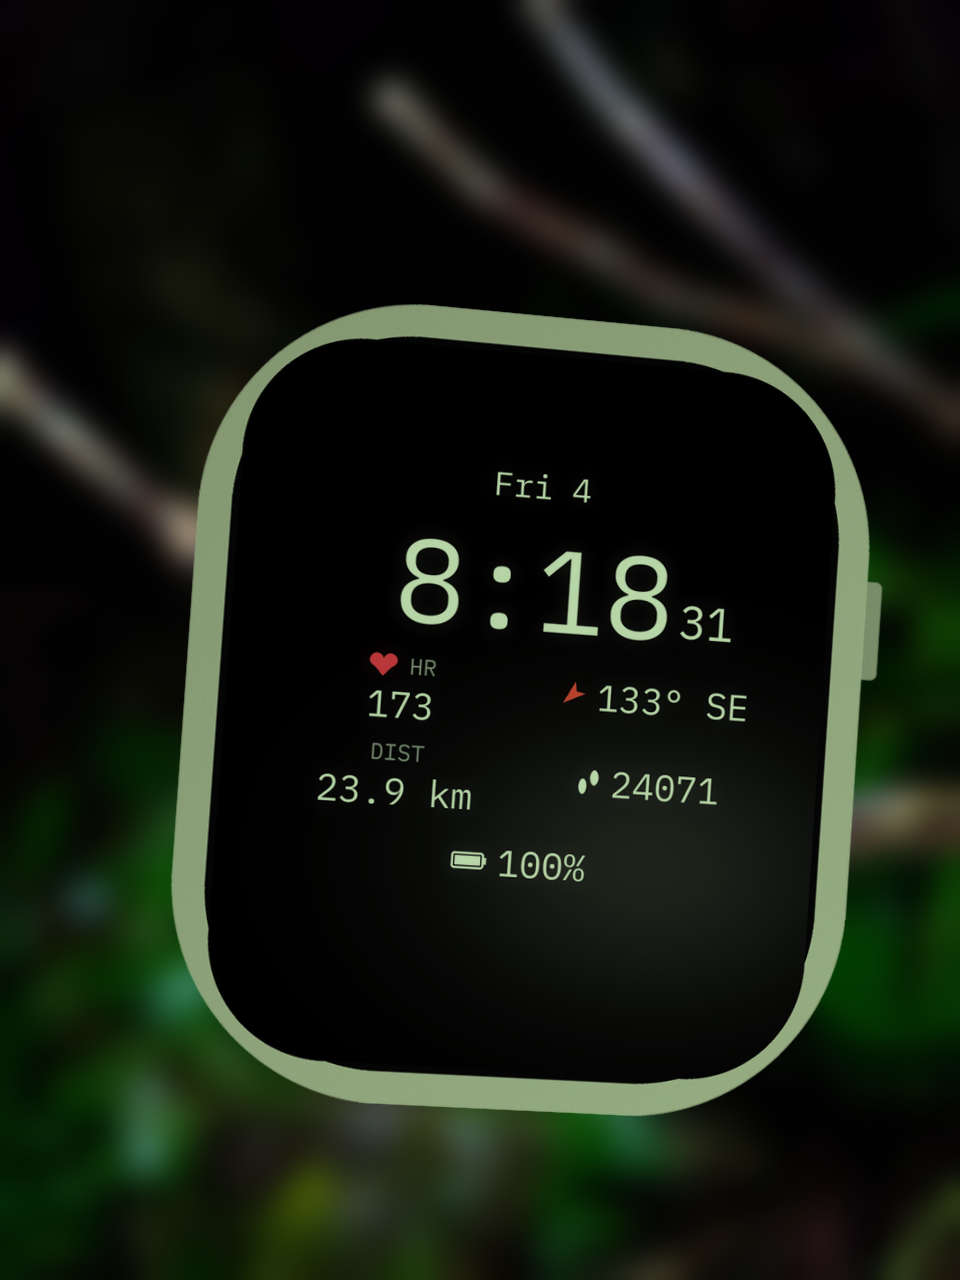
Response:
8.18.31
